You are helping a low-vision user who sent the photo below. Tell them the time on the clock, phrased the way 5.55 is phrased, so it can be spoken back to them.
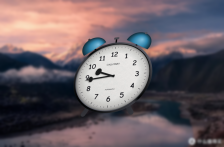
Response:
9.44
